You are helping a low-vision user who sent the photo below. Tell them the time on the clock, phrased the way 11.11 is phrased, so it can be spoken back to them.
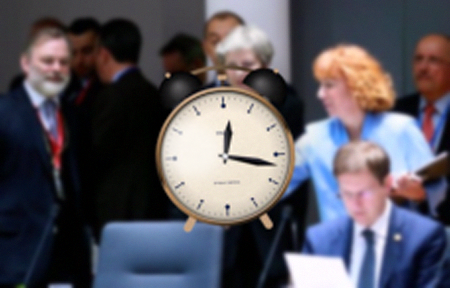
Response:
12.17
